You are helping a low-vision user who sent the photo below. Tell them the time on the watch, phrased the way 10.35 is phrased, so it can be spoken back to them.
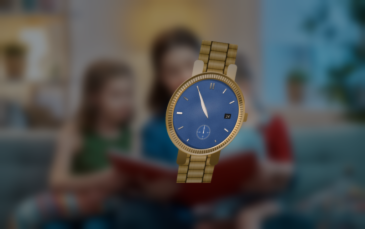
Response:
10.55
